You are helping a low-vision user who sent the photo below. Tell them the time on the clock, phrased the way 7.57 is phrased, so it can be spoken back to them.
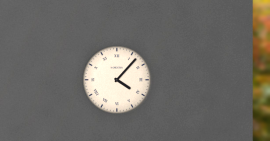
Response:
4.07
